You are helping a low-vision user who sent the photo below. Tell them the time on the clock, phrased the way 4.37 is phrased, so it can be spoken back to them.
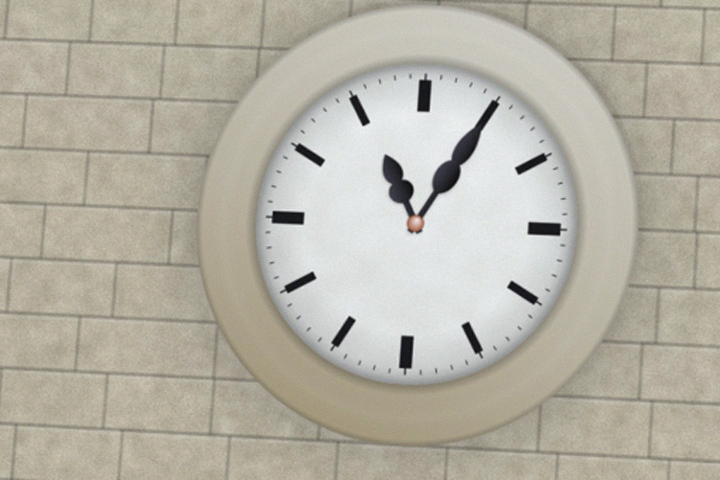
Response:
11.05
